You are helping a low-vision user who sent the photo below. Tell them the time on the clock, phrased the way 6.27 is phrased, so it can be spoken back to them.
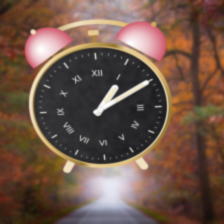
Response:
1.10
